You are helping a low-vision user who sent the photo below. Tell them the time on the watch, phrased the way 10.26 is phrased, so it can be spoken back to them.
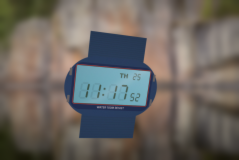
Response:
11.17
